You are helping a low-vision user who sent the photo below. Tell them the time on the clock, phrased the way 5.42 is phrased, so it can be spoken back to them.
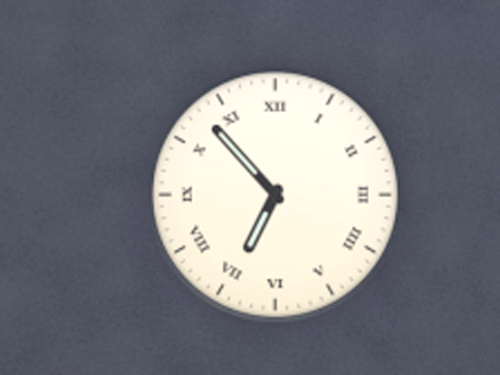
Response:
6.53
